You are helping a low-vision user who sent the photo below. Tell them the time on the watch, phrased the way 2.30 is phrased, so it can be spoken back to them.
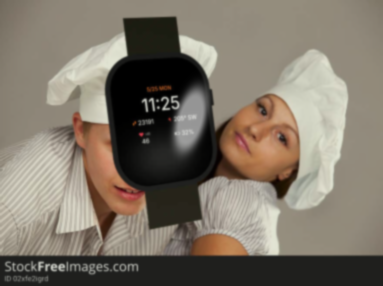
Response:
11.25
